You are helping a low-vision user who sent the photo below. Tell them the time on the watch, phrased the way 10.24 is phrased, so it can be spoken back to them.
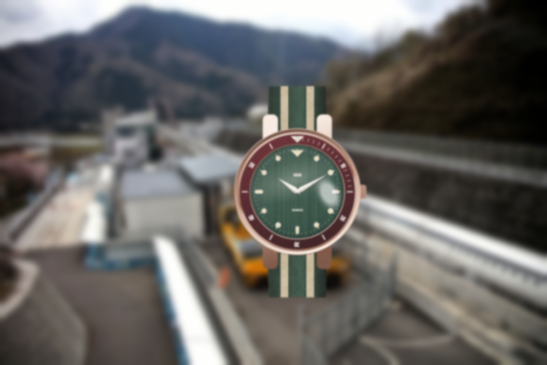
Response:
10.10
